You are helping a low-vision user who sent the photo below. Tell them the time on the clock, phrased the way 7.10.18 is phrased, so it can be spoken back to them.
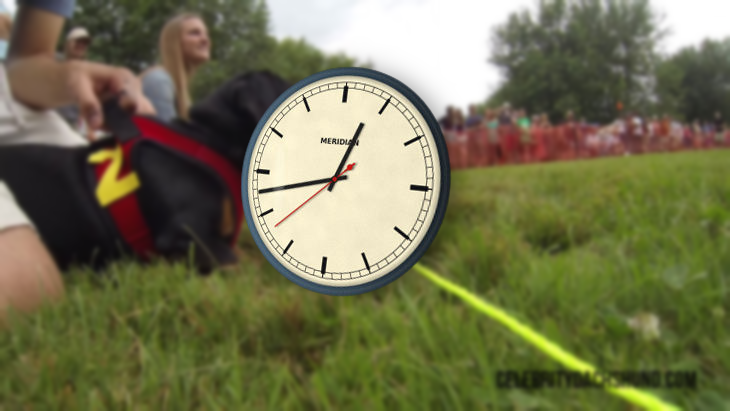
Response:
12.42.38
